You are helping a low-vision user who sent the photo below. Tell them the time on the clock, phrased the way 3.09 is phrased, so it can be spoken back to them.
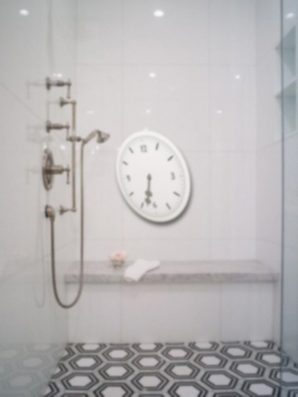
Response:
6.33
